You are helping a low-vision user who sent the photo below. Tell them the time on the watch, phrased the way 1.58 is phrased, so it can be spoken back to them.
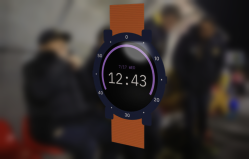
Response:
12.43
